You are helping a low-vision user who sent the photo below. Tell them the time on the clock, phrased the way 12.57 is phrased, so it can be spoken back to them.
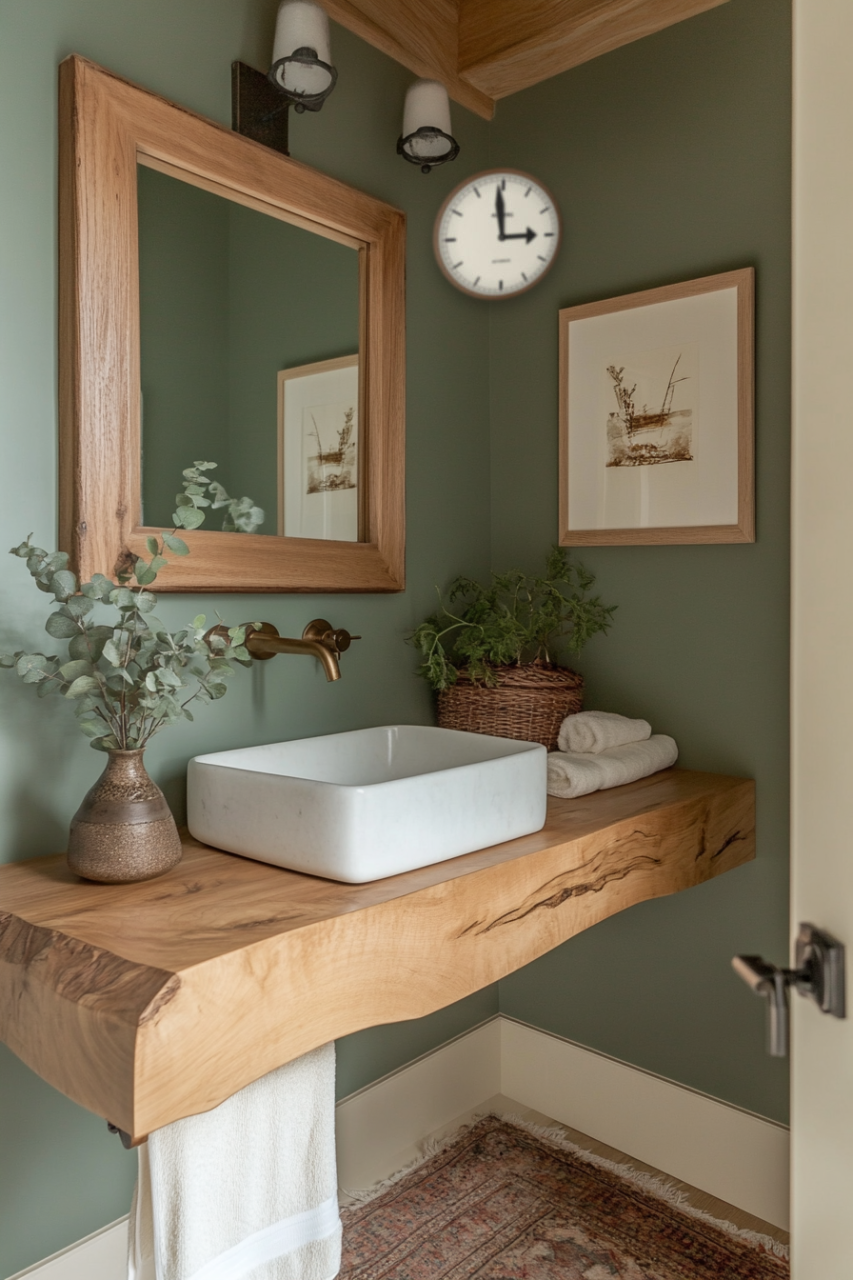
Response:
2.59
